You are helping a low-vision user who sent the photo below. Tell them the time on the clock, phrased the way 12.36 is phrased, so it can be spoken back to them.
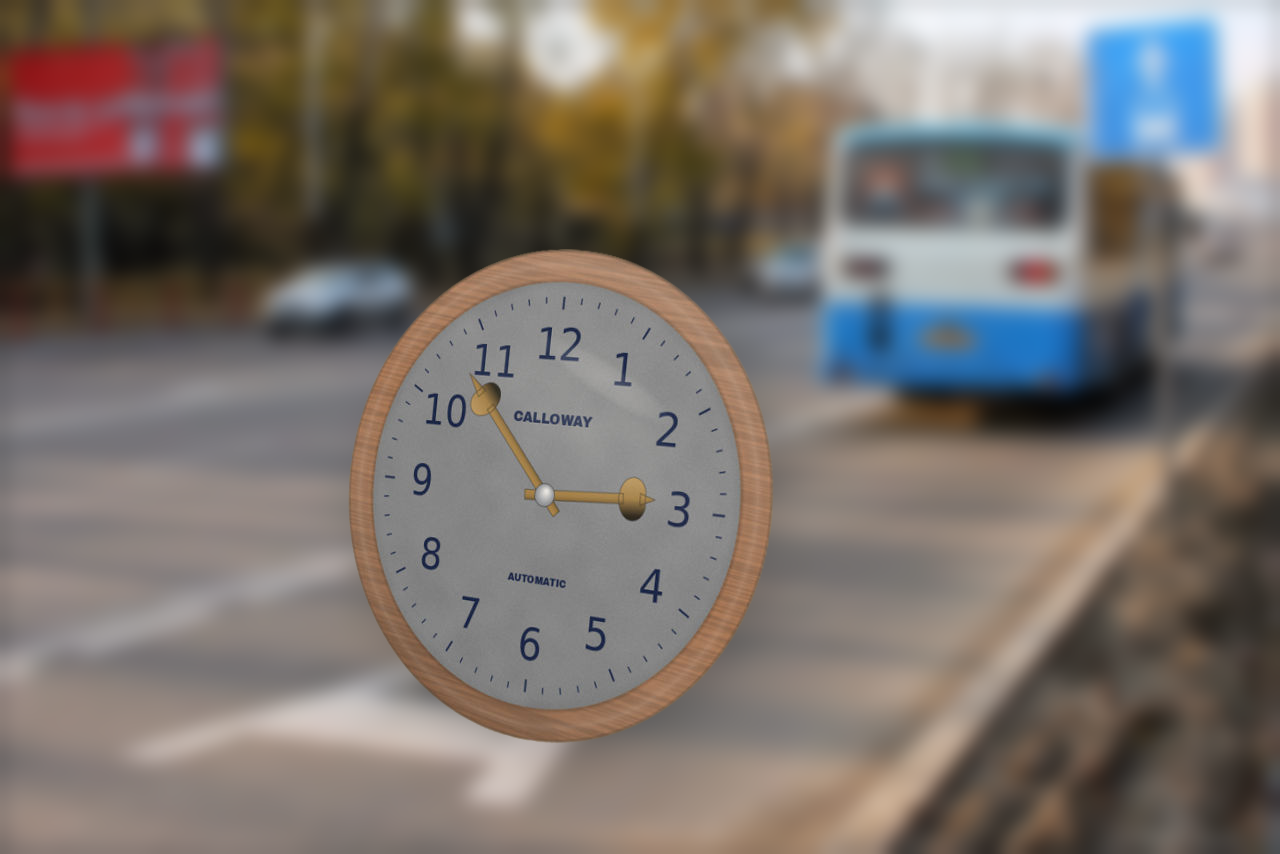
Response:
2.53
